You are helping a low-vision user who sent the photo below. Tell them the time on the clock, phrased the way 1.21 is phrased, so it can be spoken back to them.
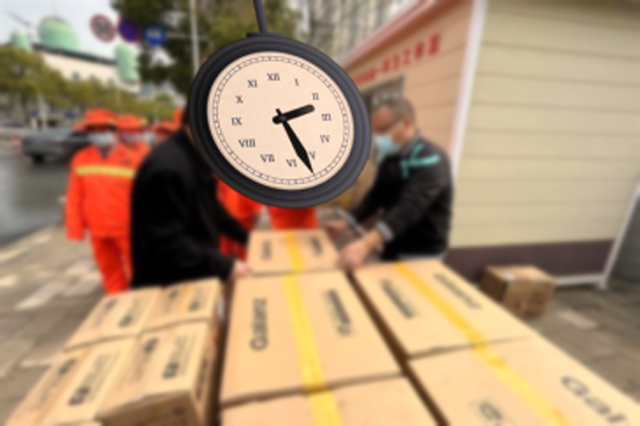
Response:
2.27
